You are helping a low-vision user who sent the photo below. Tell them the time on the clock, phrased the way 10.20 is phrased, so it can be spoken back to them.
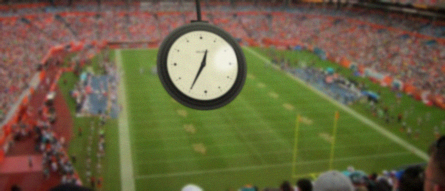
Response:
12.35
